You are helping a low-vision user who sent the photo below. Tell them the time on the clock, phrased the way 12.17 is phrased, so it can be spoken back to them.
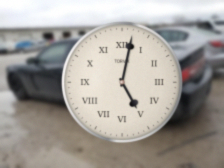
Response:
5.02
